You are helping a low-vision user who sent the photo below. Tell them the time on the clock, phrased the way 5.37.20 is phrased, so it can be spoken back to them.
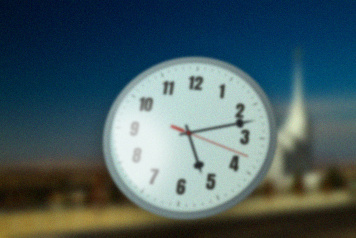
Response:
5.12.18
